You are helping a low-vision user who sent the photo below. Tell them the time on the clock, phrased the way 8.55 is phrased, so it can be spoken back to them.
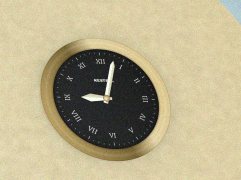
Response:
9.03
